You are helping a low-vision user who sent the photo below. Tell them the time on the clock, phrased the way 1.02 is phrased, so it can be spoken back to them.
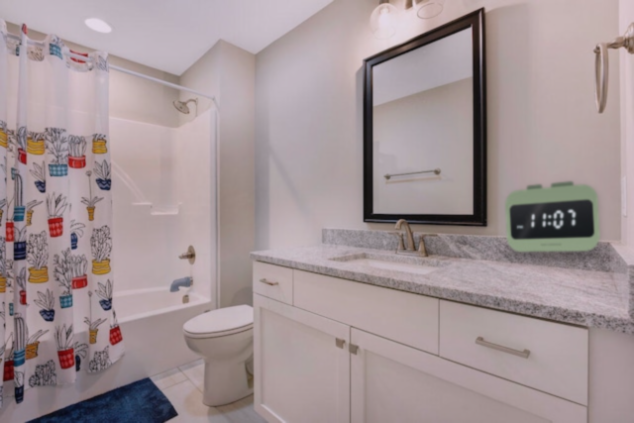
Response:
11.07
